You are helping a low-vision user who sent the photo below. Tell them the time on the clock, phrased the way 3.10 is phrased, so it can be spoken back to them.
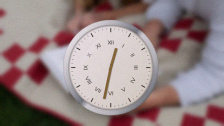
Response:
12.32
